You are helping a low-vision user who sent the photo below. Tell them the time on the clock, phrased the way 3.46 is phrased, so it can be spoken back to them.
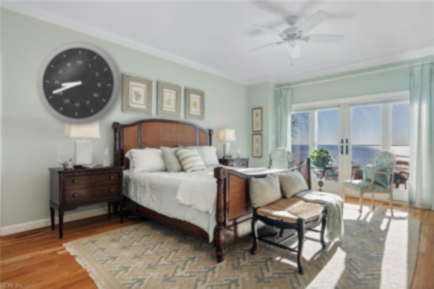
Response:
8.41
